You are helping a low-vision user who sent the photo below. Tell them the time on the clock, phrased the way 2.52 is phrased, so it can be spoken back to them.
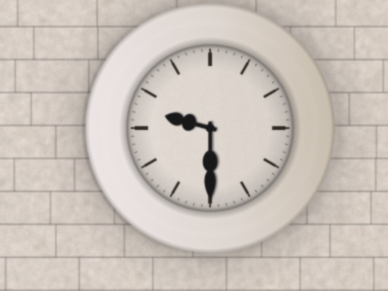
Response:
9.30
